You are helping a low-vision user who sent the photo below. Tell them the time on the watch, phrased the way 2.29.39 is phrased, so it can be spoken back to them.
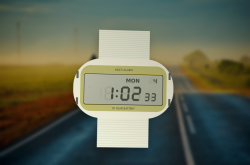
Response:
1.02.33
